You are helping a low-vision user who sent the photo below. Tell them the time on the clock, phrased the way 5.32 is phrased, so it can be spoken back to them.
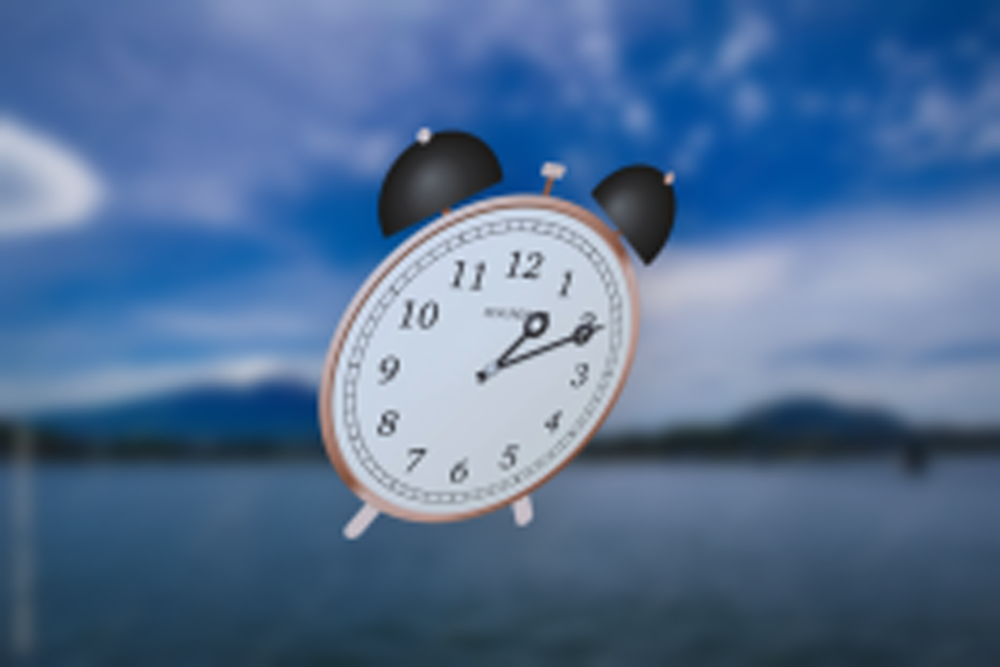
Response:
1.11
